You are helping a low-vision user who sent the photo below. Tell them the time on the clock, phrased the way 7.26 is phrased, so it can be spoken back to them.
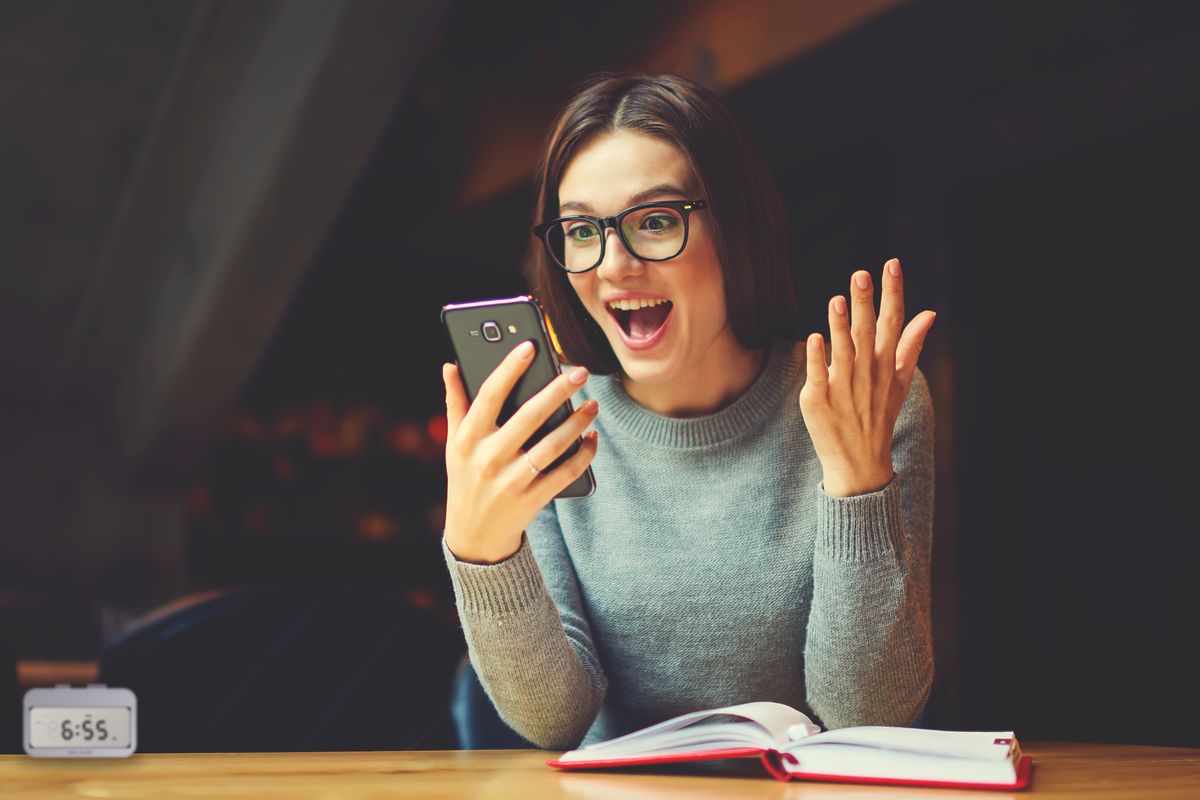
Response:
6.55
